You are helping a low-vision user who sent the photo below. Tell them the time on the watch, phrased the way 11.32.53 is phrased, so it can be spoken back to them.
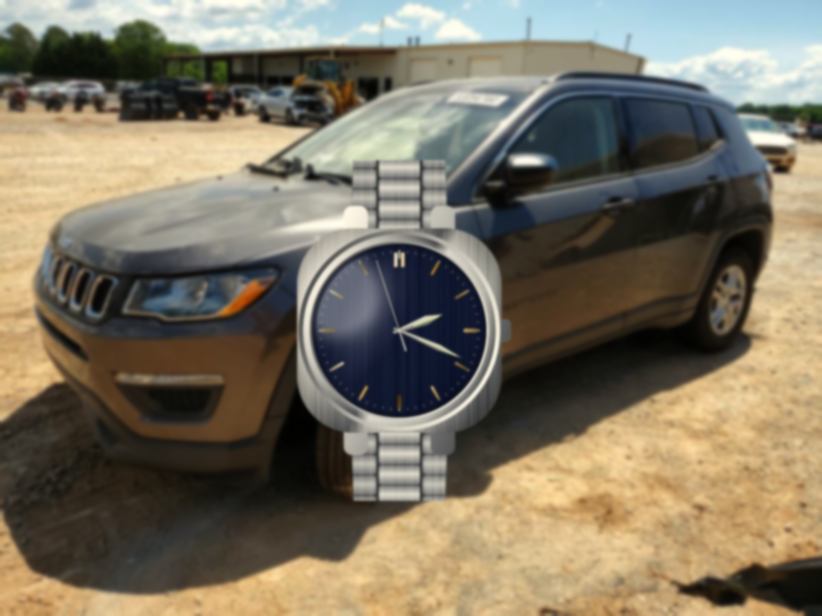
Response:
2.18.57
